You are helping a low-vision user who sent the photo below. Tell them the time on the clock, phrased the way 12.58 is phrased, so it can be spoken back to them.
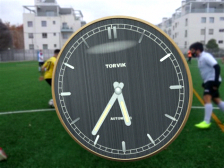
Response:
5.36
